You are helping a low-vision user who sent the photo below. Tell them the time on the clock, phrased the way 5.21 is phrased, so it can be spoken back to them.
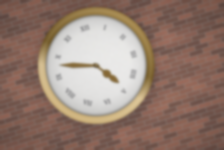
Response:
4.48
